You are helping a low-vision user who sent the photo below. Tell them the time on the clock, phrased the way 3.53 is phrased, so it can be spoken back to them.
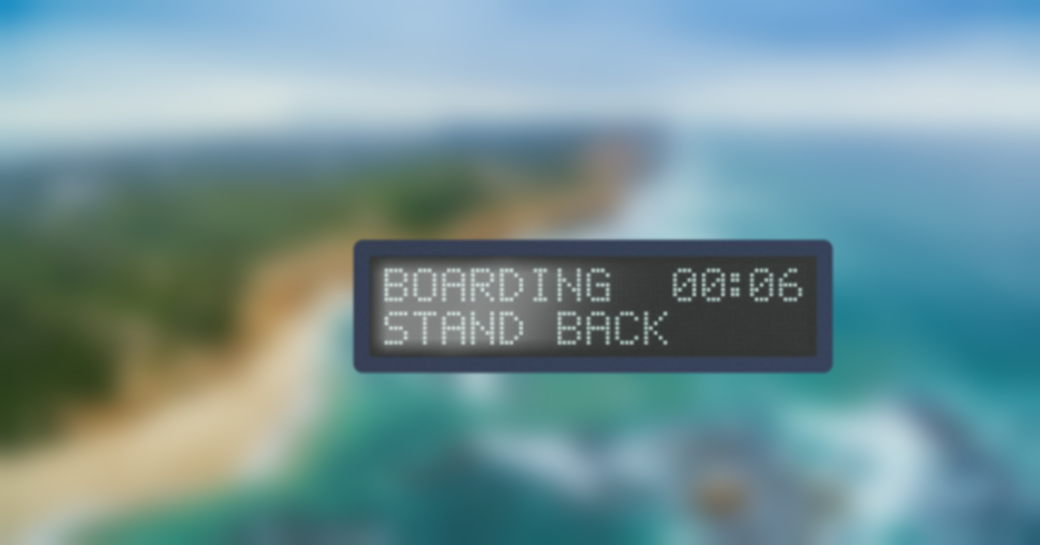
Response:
0.06
